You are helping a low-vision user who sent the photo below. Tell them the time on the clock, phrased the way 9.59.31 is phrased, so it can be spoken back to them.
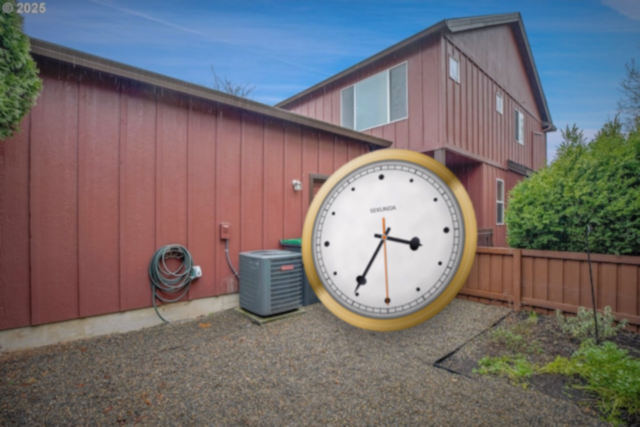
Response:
3.35.30
